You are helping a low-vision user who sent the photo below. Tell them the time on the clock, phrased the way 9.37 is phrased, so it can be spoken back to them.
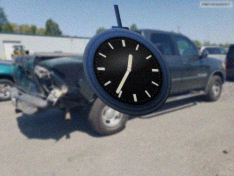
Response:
12.36
